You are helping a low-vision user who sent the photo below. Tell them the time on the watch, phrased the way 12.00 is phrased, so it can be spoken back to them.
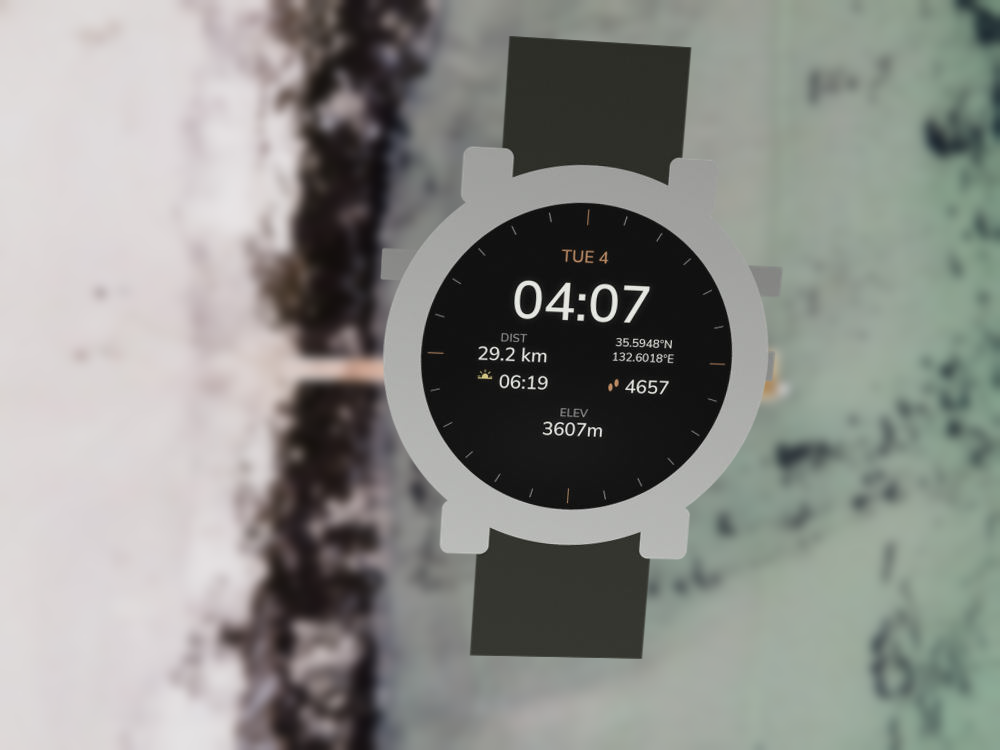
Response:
4.07
